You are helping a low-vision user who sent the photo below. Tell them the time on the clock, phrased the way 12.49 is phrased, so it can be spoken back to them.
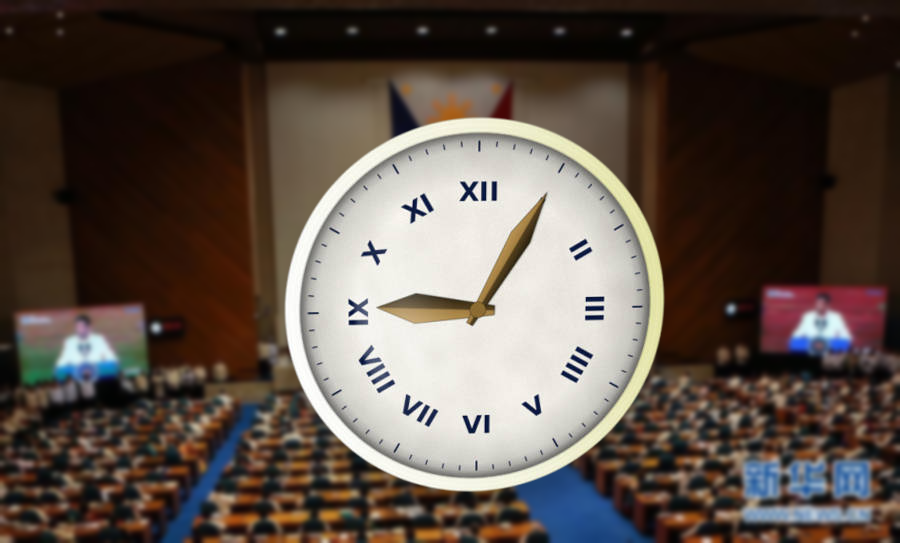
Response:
9.05
